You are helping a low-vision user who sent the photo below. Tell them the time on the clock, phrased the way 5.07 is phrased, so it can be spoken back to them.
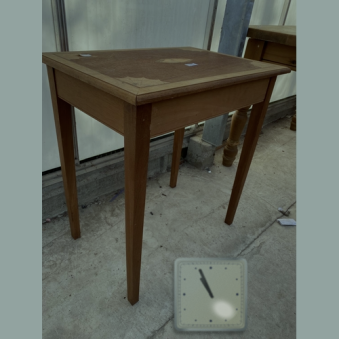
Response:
10.56
